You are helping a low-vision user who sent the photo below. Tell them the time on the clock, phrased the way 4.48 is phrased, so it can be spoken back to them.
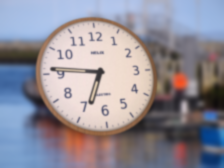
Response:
6.46
